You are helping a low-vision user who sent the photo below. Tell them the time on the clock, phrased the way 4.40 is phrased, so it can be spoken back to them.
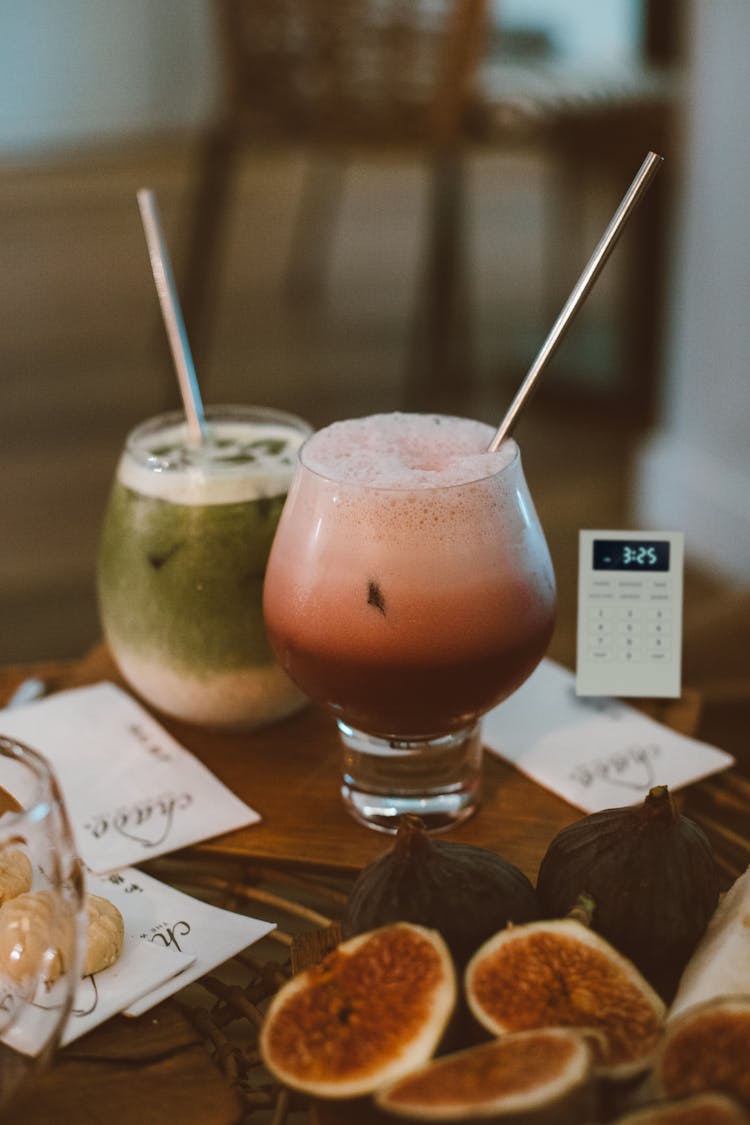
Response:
3.25
